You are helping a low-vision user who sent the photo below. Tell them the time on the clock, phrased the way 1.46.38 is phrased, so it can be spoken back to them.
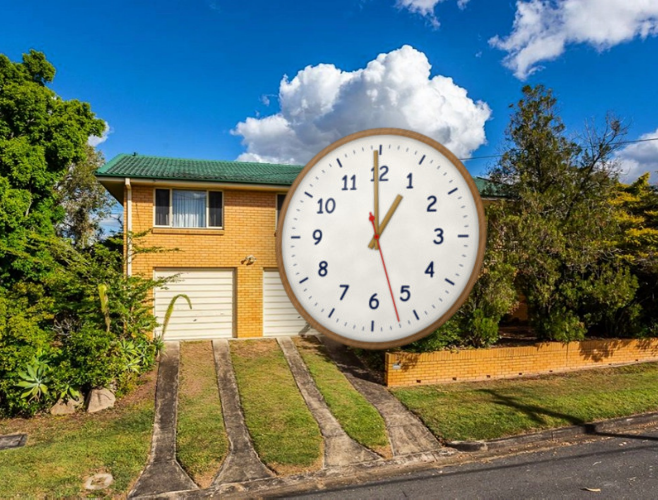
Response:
12.59.27
